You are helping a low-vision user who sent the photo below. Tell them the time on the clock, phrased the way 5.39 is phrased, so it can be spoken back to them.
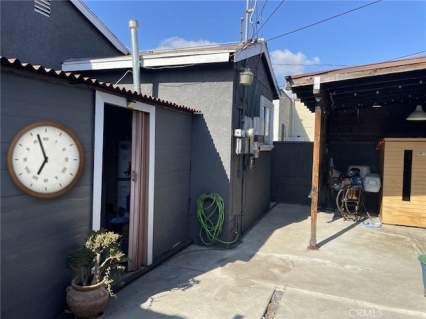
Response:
6.57
